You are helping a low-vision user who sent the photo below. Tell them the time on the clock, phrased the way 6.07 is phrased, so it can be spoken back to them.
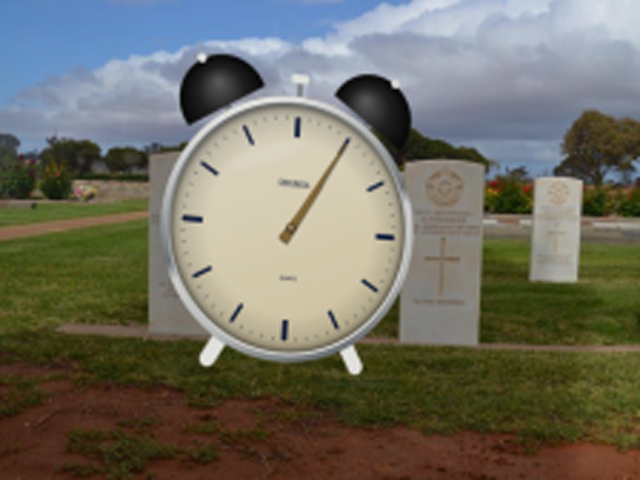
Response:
1.05
